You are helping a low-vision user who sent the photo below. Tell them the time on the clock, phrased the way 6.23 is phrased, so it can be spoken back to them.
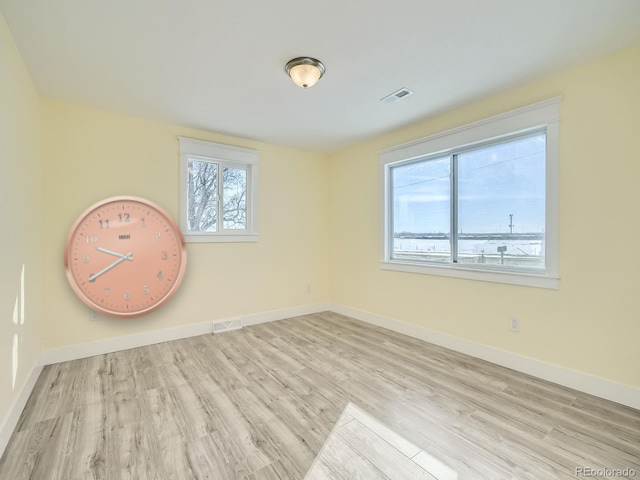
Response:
9.40
